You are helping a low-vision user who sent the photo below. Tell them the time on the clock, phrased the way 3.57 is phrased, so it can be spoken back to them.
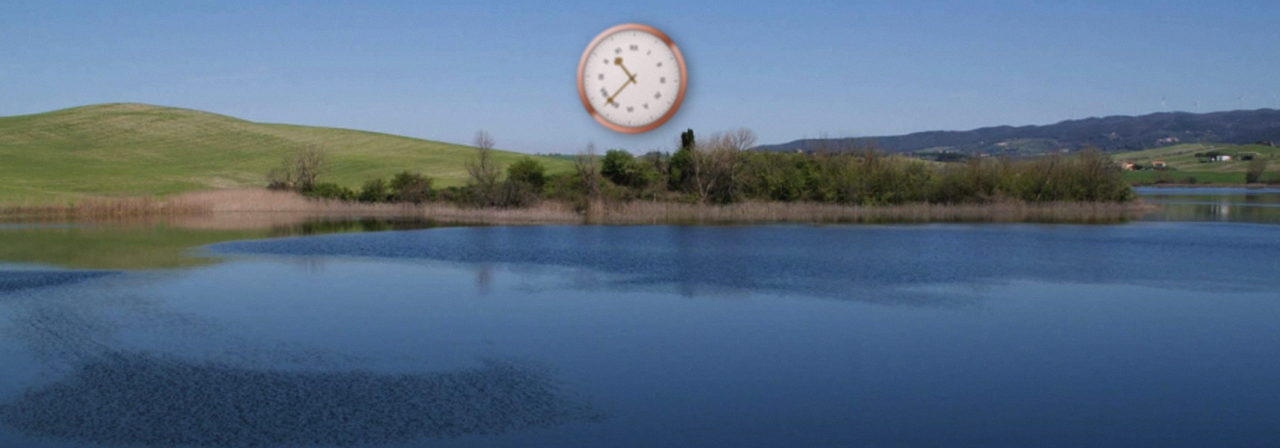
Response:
10.37
